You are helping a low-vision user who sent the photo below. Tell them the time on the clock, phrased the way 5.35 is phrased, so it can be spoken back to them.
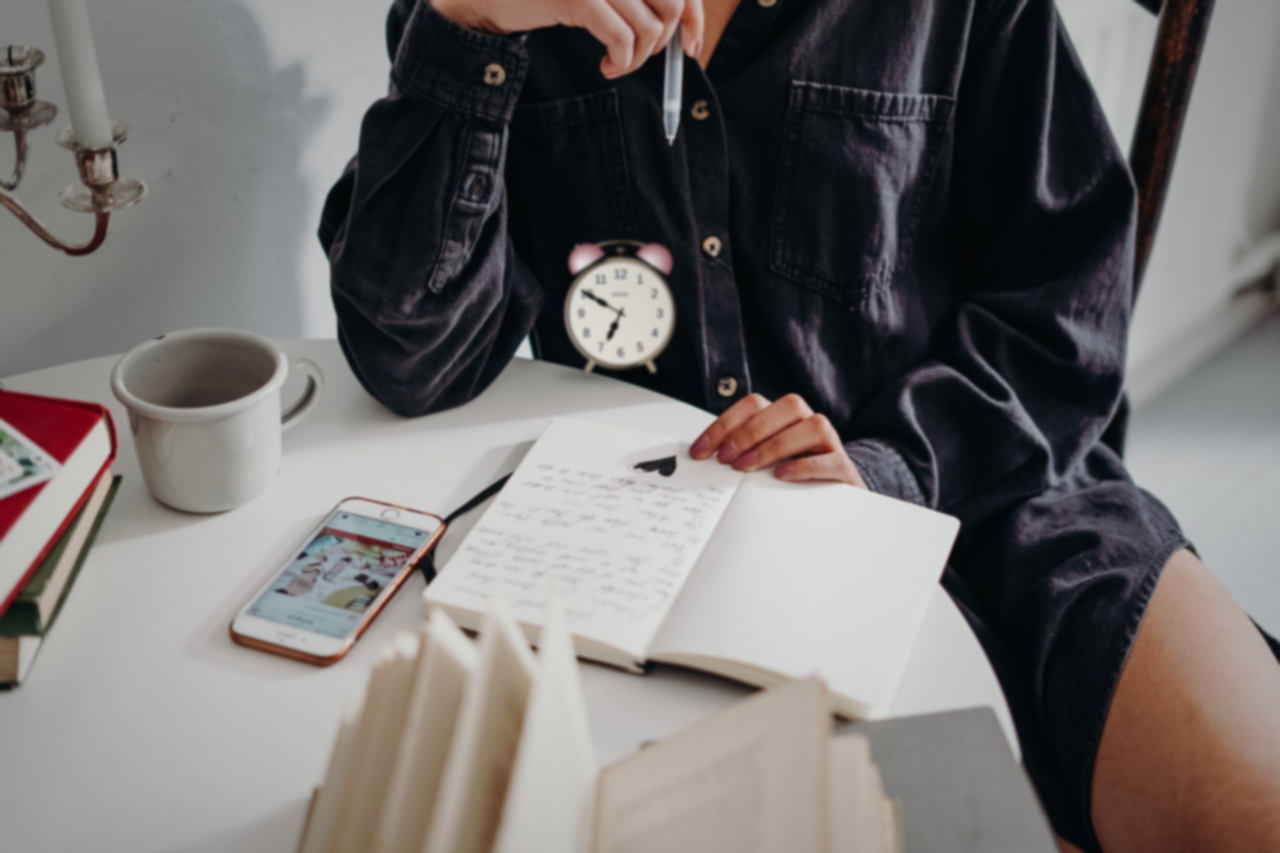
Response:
6.50
